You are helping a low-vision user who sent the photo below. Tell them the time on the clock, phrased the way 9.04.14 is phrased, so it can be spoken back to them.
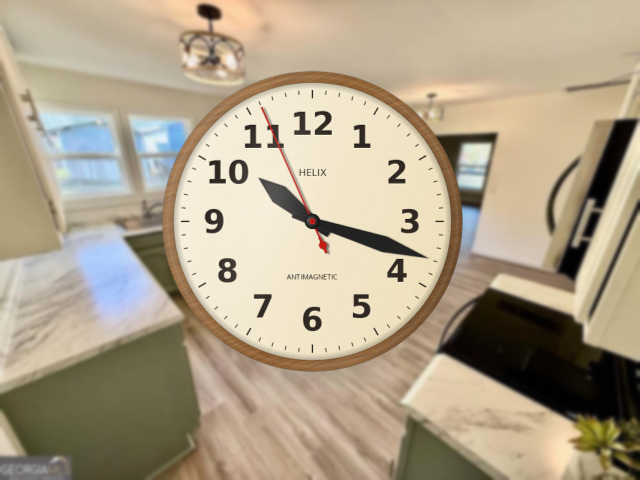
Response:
10.17.56
